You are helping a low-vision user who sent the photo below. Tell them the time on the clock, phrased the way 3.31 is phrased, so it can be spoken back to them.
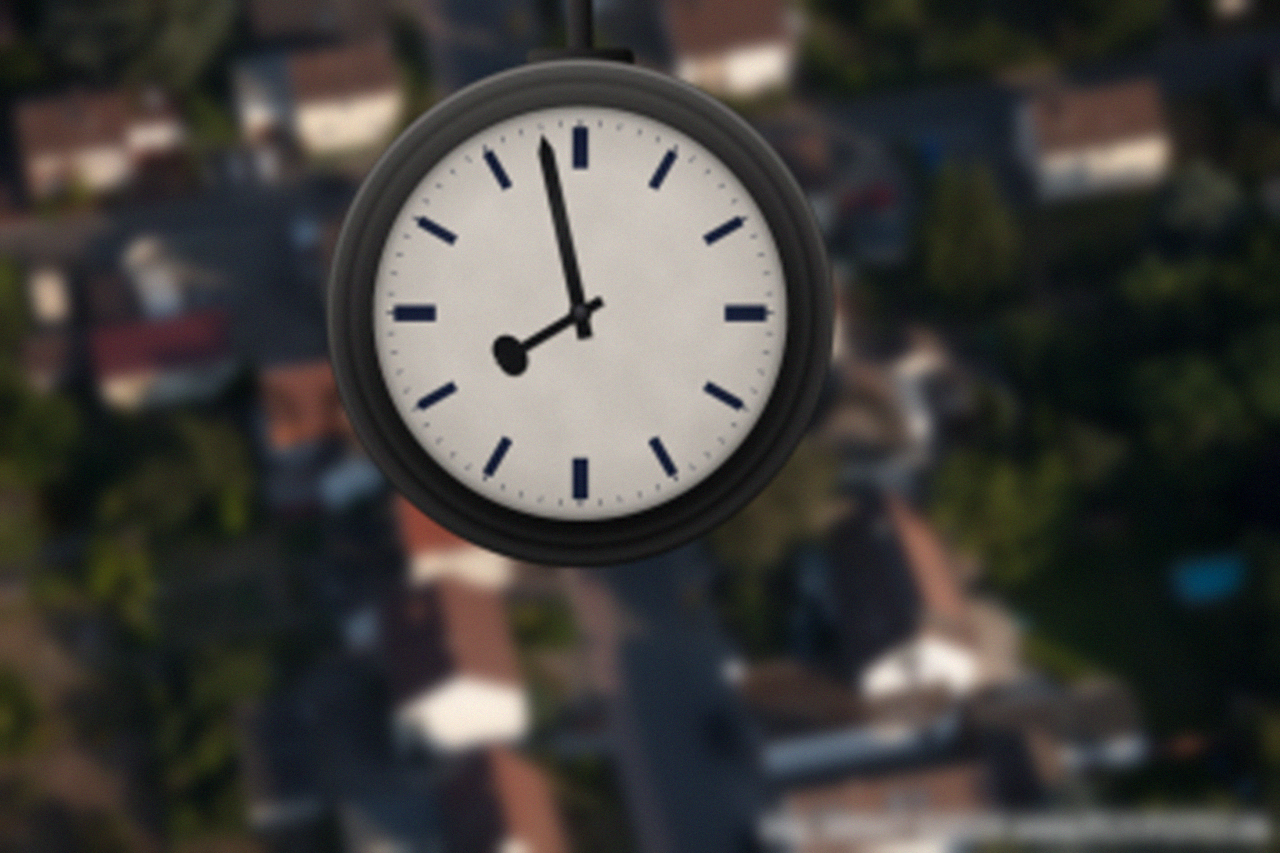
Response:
7.58
